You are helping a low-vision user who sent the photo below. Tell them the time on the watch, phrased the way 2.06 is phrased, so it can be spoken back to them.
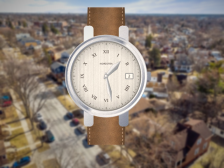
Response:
1.28
